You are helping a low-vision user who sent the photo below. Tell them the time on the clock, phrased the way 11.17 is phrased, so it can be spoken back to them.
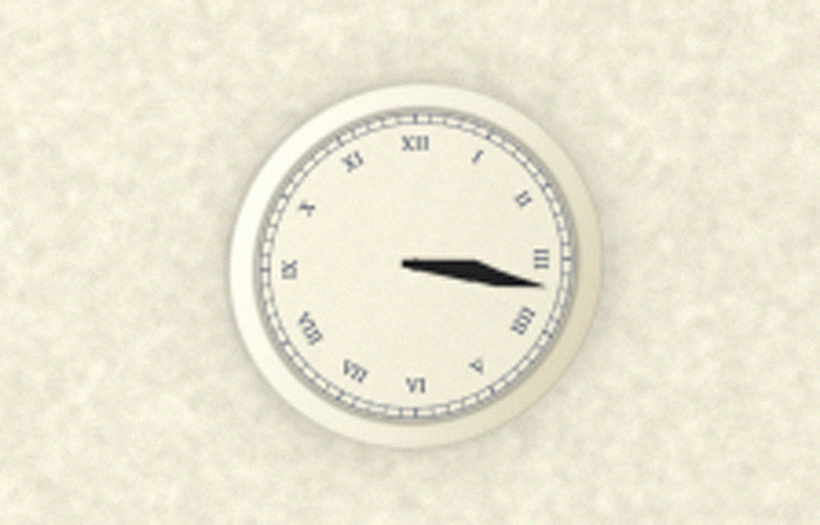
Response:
3.17
